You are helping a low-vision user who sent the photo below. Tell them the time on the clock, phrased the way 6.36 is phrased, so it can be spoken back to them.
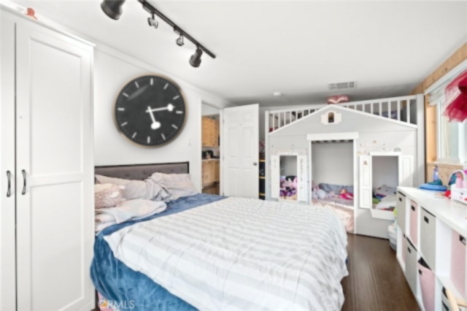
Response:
5.13
